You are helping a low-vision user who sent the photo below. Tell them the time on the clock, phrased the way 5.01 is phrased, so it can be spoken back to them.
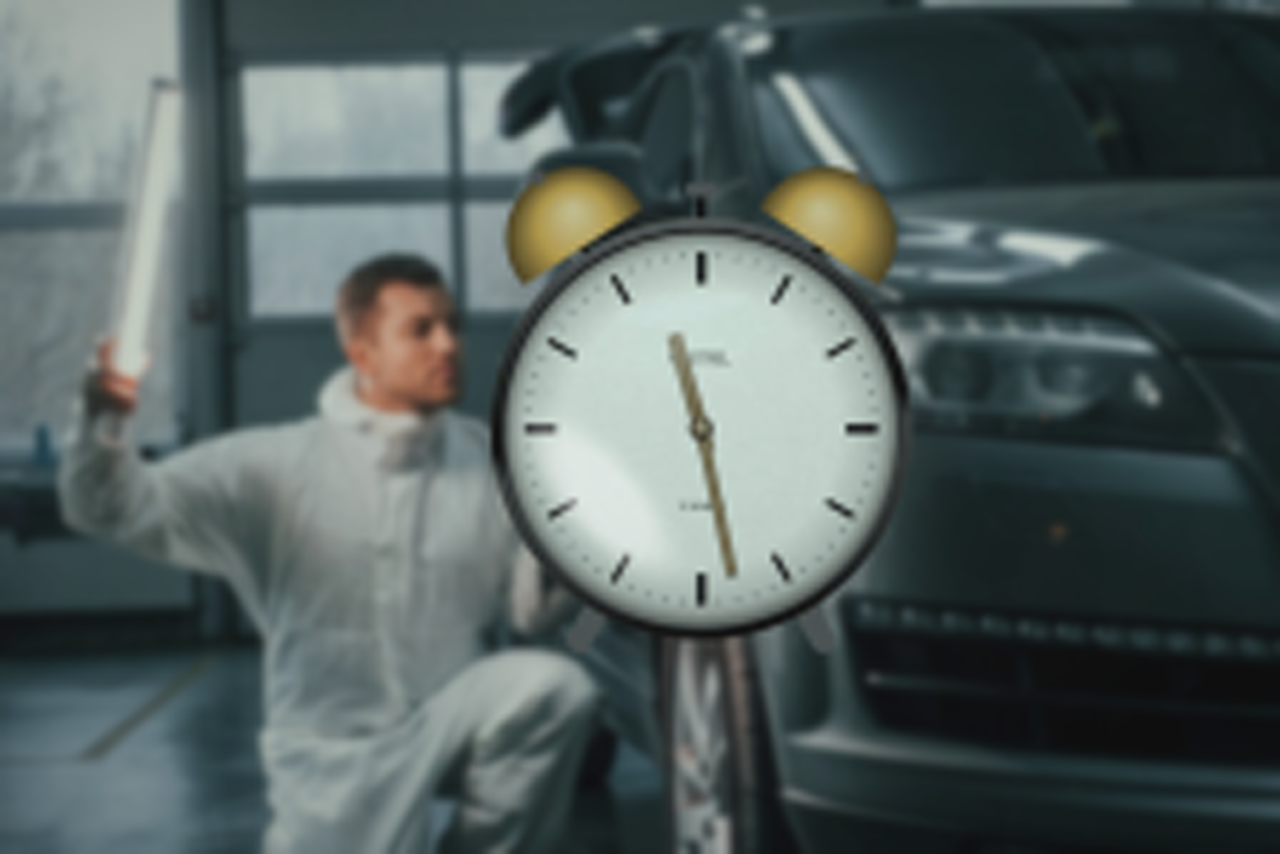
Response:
11.28
